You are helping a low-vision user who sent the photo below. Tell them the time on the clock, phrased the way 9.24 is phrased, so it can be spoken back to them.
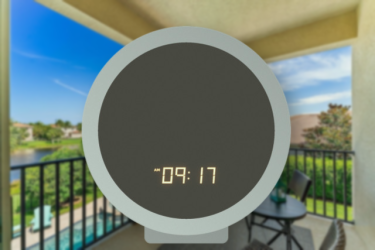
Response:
9.17
